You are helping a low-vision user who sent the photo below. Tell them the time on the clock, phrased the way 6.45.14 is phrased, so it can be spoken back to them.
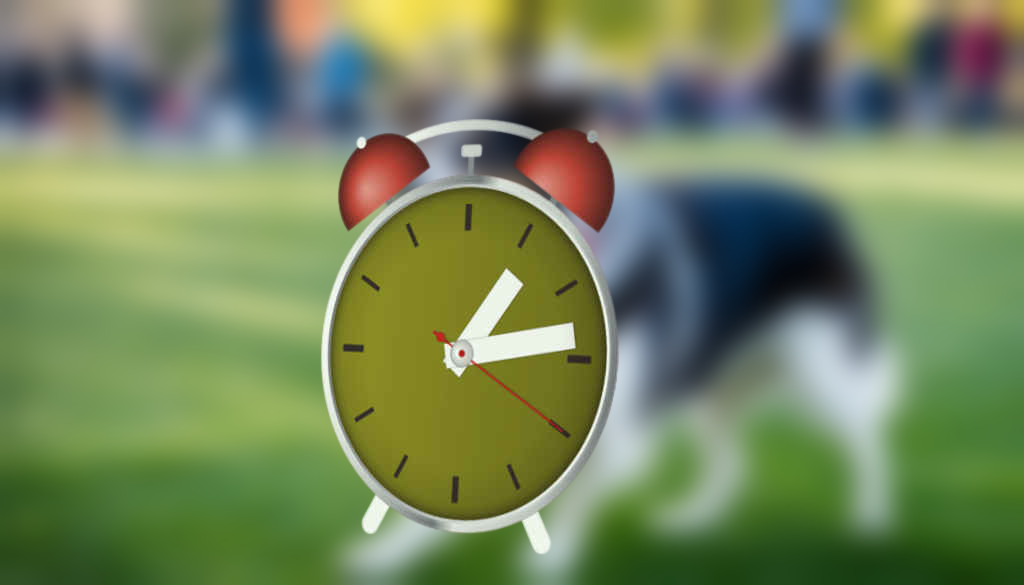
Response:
1.13.20
